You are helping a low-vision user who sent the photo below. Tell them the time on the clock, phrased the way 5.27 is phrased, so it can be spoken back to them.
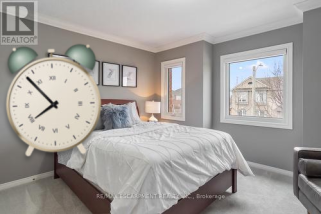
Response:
7.53
